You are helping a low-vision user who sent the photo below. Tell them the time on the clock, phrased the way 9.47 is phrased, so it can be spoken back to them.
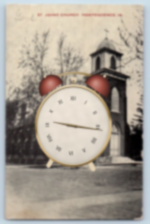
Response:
9.16
